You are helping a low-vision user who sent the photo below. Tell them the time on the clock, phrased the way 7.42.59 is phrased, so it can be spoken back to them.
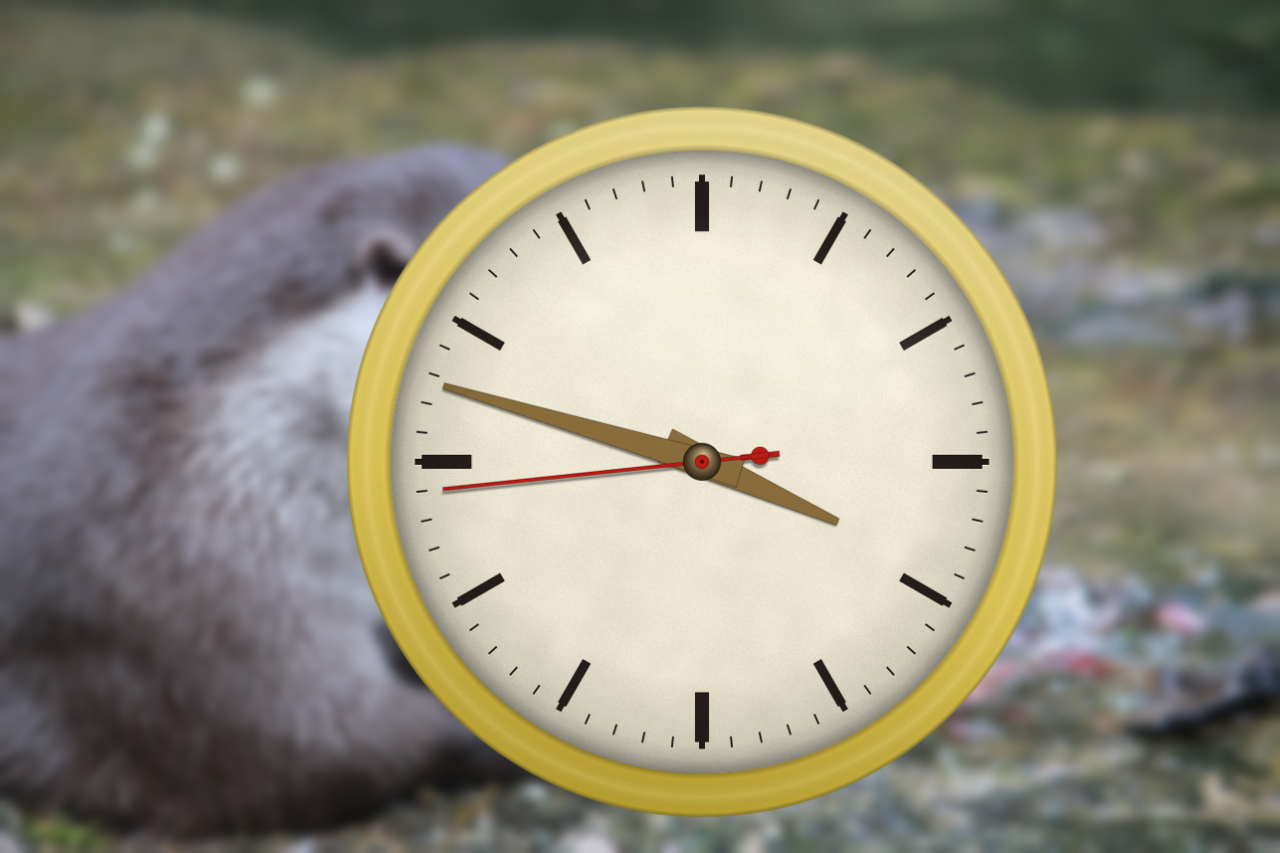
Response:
3.47.44
